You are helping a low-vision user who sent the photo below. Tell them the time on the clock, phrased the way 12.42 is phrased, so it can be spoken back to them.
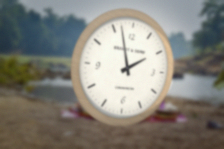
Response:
1.57
